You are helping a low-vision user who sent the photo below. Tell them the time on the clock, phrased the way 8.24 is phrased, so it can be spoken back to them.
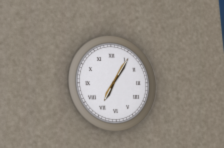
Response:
7.06
